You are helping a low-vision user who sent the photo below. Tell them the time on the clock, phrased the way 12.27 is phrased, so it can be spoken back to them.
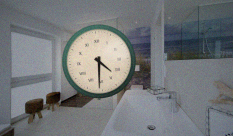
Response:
4.31
